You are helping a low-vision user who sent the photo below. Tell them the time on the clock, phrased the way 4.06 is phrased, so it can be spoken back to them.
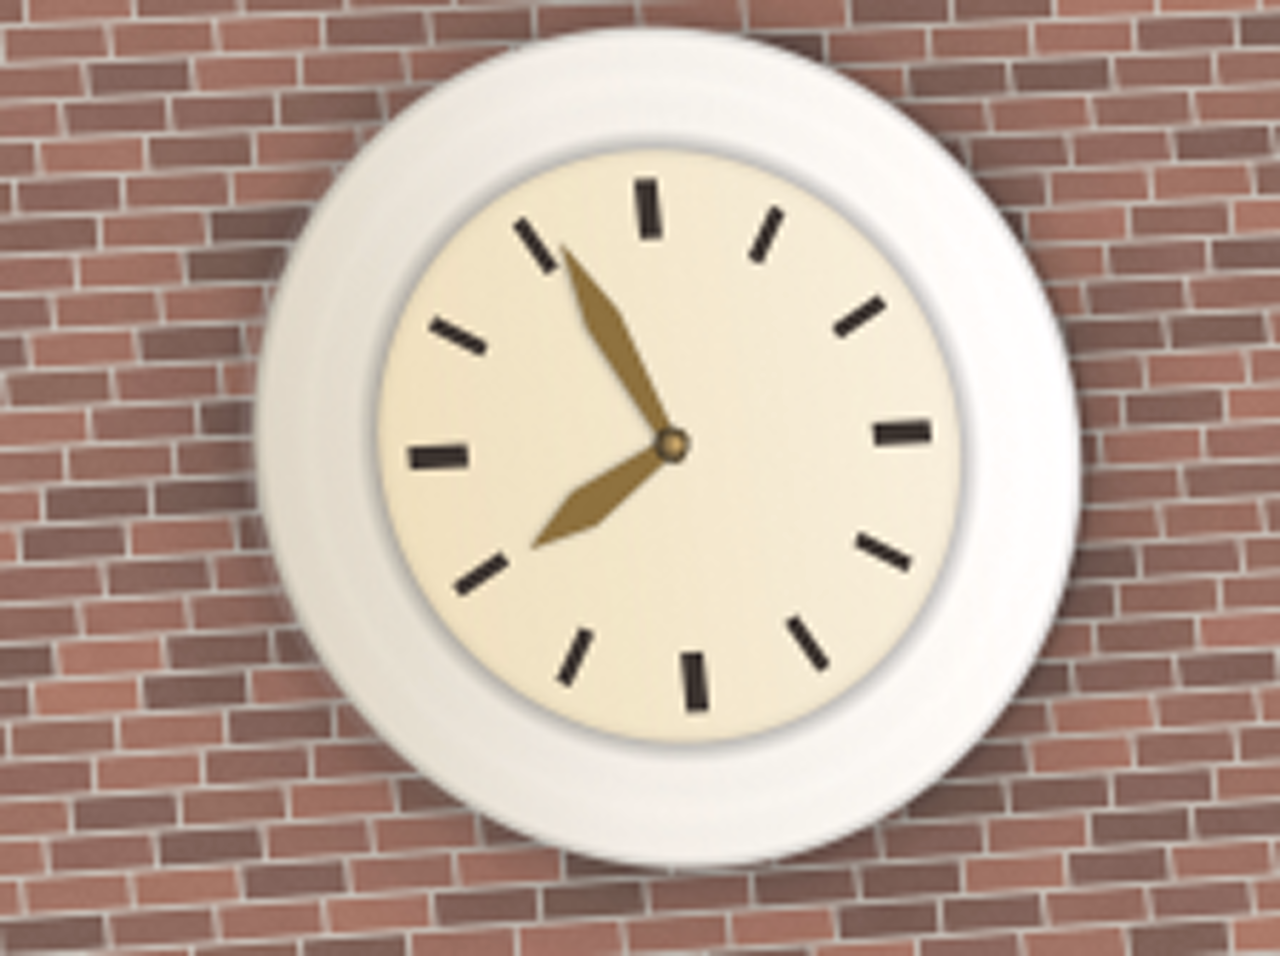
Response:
7.56
